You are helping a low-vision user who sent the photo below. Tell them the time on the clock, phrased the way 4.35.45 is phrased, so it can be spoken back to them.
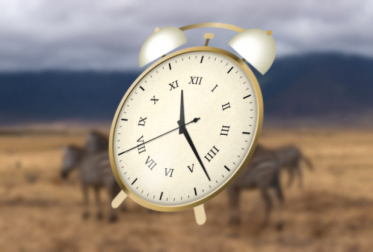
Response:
11.22.40
